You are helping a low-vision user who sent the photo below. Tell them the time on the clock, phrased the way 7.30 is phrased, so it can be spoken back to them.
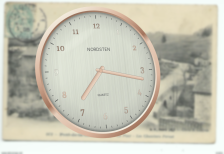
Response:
7.17
